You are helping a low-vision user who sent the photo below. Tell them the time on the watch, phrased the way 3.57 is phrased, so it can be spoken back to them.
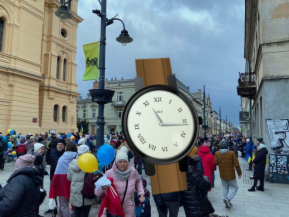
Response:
11.16
